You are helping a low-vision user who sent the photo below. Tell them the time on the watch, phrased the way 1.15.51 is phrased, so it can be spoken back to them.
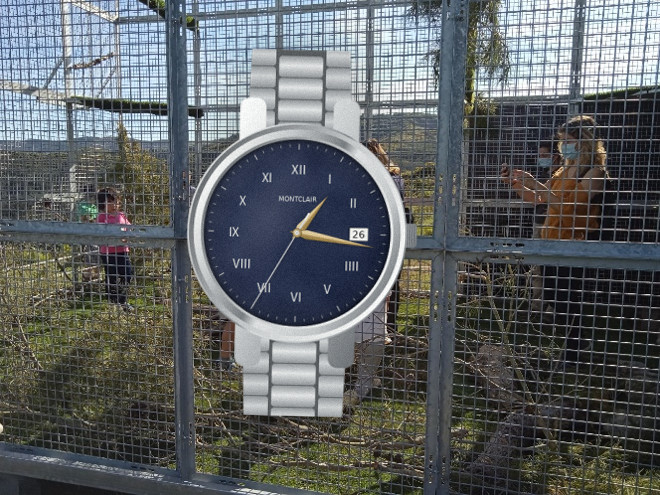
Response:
1.16.35
